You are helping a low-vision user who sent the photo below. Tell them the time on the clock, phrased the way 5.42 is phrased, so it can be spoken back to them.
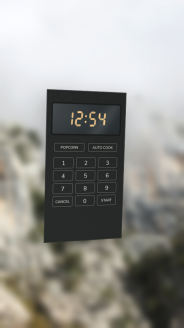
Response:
12.54
